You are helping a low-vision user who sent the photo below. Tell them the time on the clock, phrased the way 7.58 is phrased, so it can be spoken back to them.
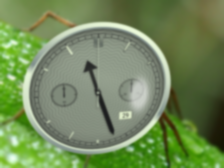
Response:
11.27
